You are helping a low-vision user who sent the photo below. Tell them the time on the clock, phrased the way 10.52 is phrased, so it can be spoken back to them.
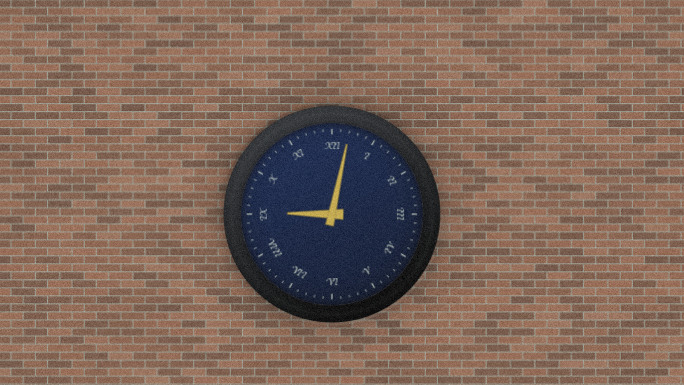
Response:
9.02
